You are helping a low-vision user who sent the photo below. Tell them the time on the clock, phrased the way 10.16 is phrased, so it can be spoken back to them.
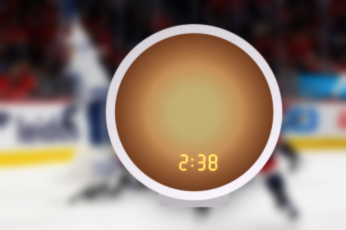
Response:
2.38
